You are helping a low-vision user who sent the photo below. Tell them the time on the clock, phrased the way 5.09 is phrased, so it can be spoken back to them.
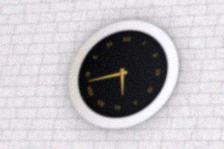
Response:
5.43
